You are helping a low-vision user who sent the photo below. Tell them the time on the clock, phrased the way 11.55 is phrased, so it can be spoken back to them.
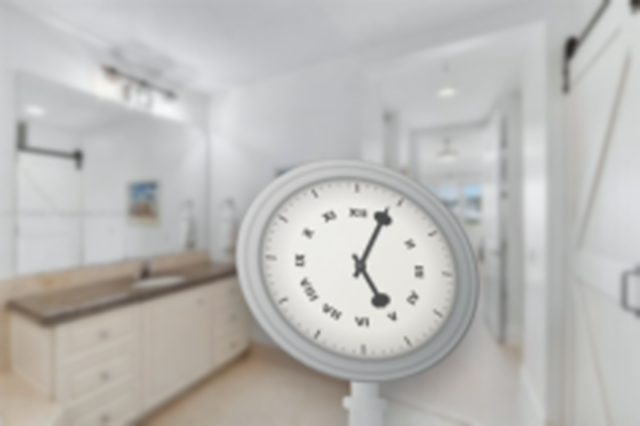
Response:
5.04
